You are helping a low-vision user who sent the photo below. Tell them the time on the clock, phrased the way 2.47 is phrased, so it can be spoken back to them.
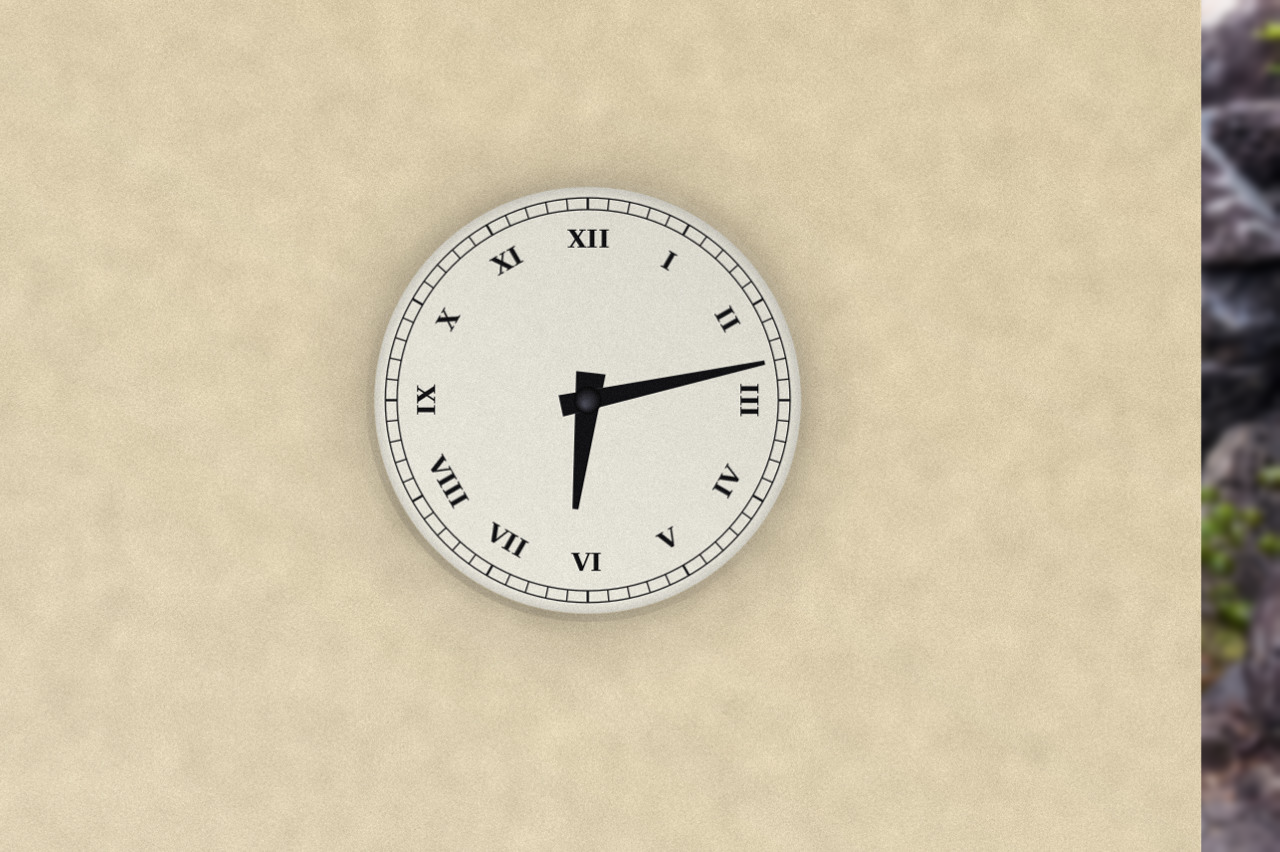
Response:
6.13
